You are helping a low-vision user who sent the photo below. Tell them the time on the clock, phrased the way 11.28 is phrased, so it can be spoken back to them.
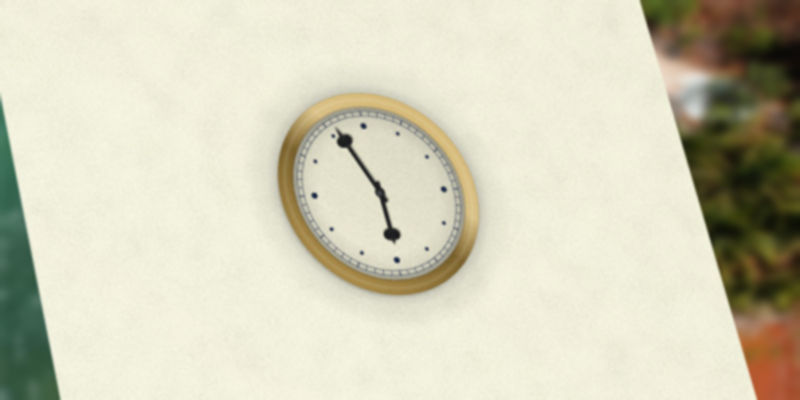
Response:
5.56
